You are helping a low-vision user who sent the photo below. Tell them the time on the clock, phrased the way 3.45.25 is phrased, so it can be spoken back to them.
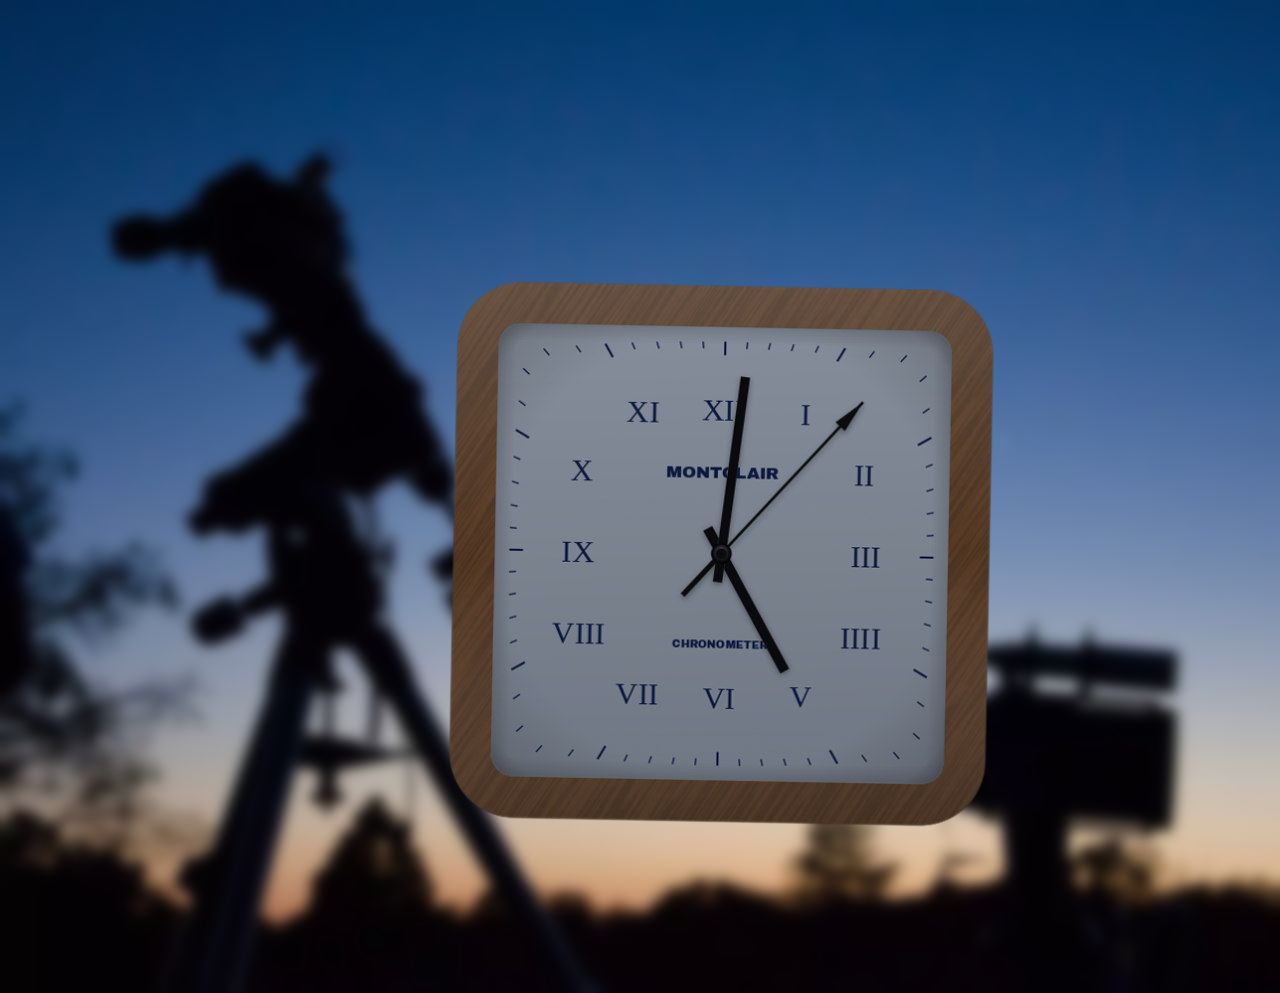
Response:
5.01.07
